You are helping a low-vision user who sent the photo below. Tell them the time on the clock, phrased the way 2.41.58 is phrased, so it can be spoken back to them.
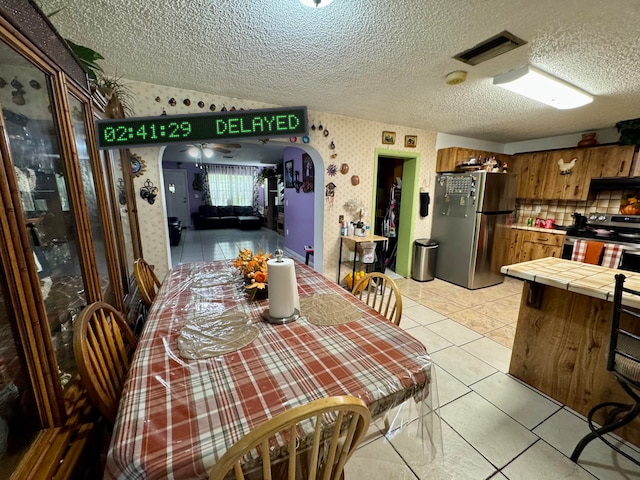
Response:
2.41.29
